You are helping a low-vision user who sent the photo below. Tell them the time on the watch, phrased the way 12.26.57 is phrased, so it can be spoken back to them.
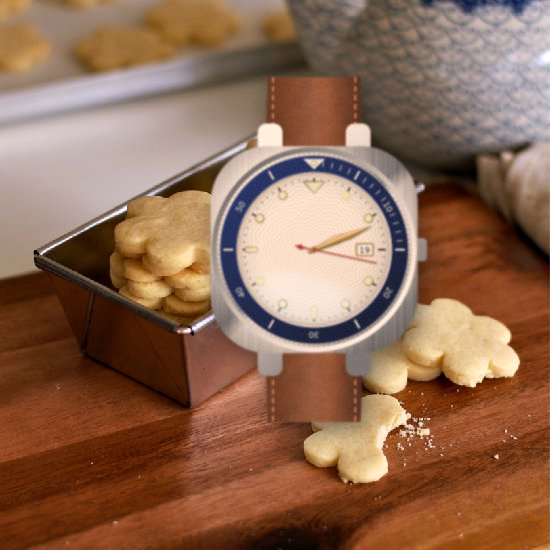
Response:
2.11.17
